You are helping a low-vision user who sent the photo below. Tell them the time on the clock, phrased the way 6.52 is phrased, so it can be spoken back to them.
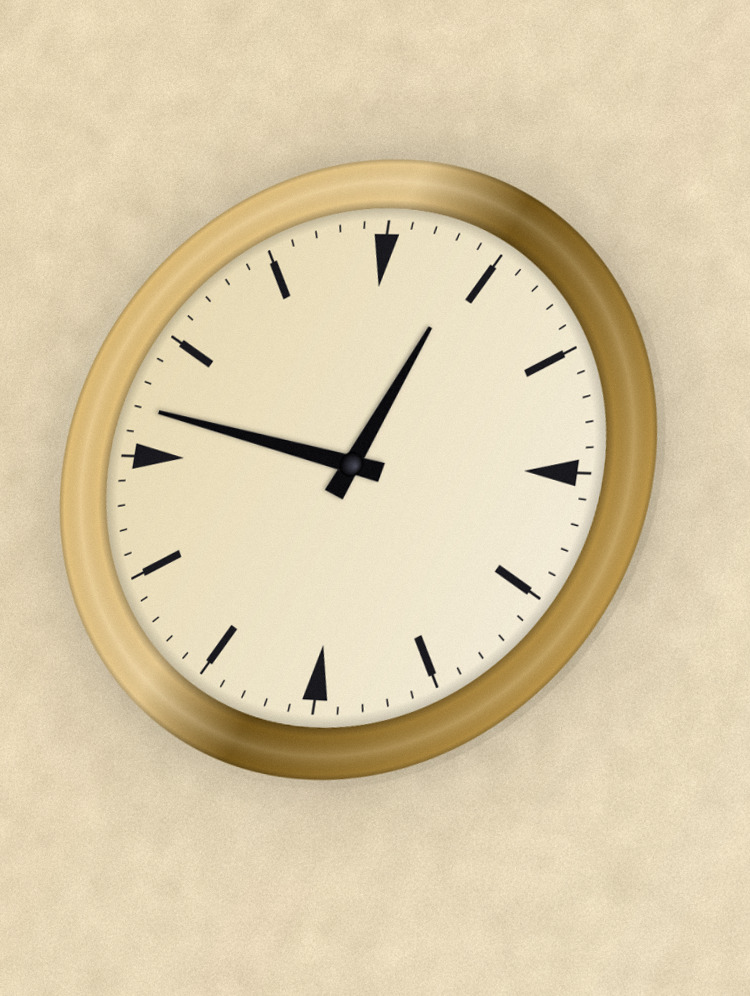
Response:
12.47
